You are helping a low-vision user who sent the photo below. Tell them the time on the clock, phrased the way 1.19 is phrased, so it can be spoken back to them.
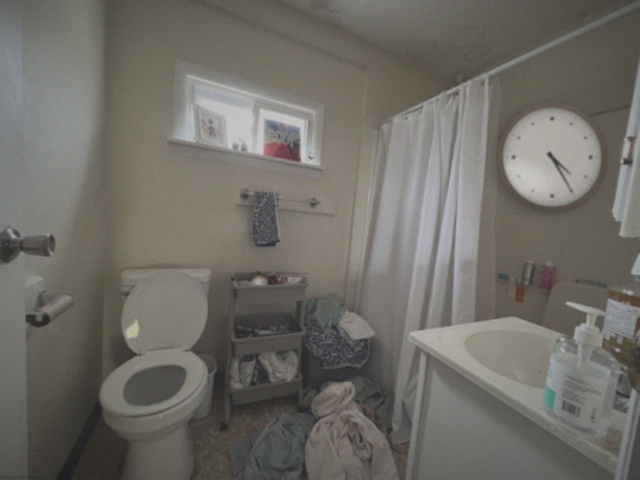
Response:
4.25
